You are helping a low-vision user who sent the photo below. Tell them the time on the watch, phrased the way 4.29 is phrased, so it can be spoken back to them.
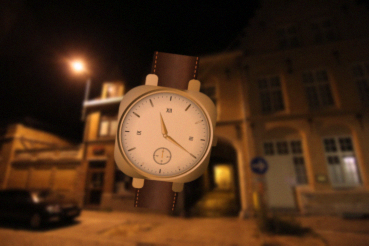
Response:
11.20
